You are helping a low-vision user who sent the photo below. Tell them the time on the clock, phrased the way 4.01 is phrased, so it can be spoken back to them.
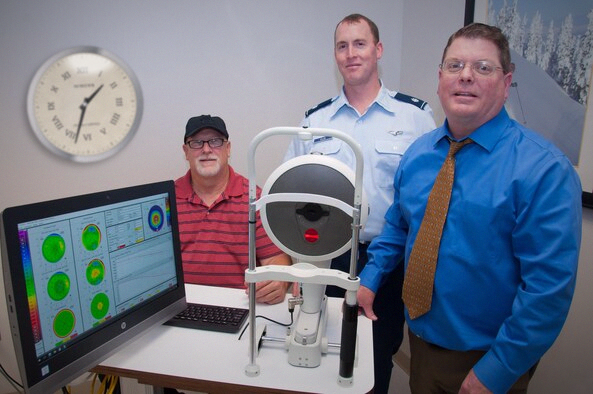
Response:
1.33
